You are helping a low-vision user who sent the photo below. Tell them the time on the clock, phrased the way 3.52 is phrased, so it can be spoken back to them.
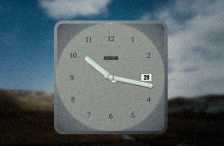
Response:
10.17
